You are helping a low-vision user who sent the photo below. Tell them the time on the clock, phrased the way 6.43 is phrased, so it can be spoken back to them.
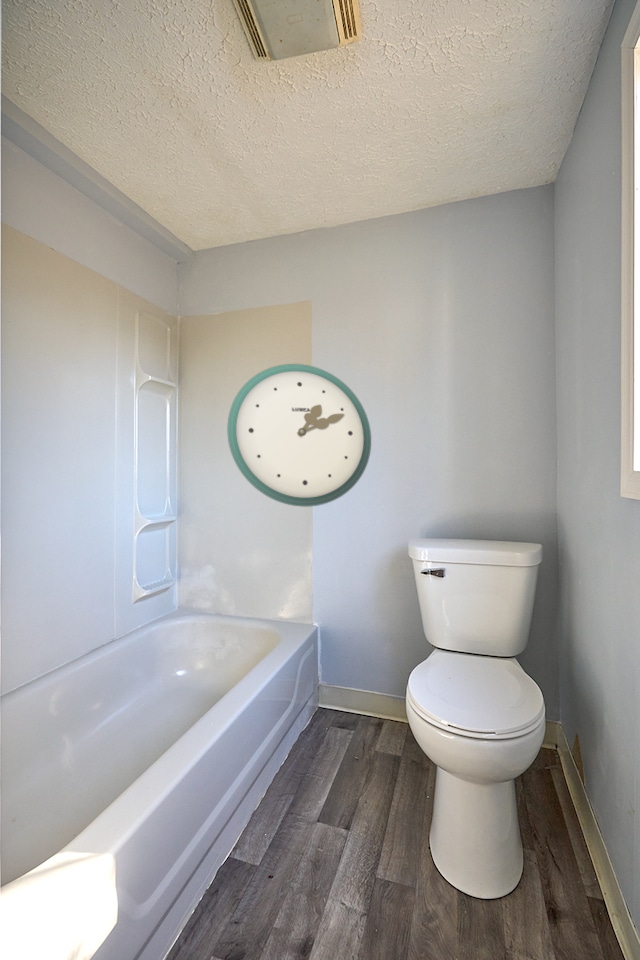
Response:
1.11
